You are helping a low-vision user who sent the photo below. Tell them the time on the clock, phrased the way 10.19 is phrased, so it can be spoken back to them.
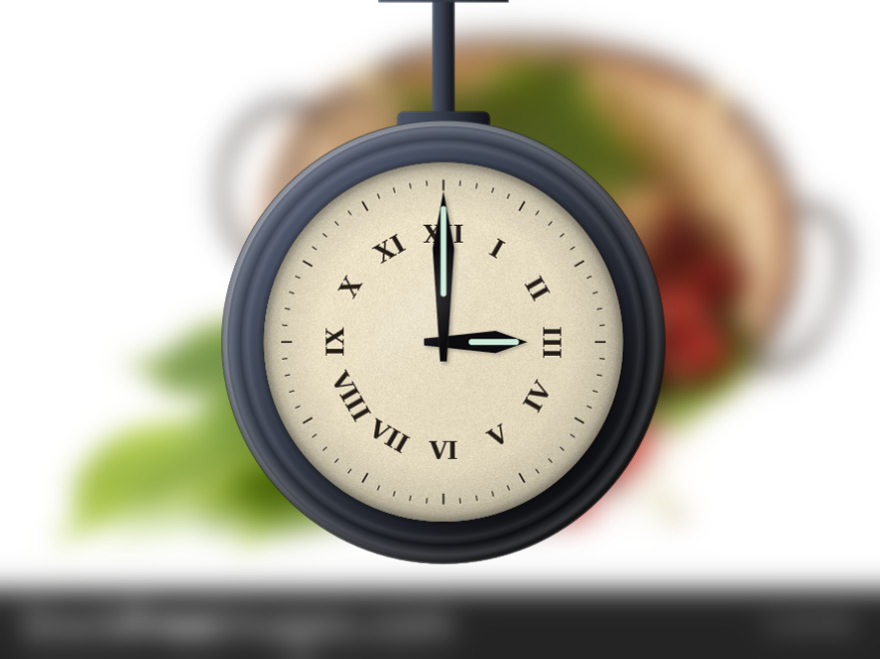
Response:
3.00
